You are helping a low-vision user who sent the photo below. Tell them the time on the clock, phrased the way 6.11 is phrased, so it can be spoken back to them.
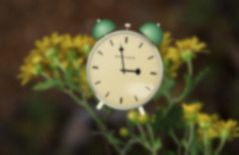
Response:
2.58
